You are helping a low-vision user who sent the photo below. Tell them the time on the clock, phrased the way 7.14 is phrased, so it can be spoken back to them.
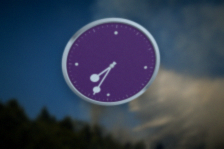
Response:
7.34
